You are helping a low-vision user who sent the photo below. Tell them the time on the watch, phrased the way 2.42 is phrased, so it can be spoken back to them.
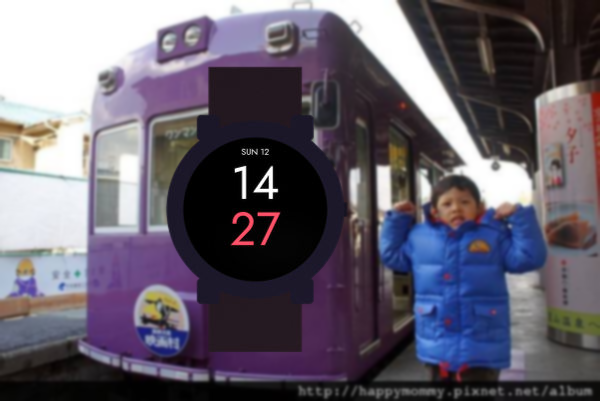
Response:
14.27
